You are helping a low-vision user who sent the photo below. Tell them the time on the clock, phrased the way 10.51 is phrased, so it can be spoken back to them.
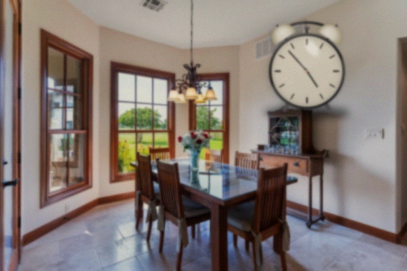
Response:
4.53
